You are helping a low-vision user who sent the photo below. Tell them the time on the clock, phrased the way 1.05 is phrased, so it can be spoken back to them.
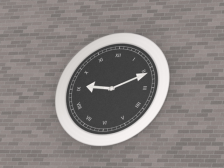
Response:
9.11
